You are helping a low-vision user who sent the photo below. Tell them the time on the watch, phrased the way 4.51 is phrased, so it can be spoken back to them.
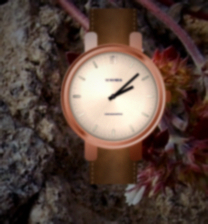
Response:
2.08
